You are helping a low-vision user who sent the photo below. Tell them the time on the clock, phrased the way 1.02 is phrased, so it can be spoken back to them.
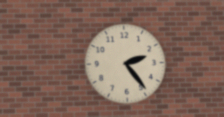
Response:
2.24
